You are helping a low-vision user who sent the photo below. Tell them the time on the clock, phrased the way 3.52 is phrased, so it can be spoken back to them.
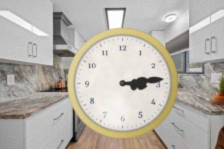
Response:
3.14
